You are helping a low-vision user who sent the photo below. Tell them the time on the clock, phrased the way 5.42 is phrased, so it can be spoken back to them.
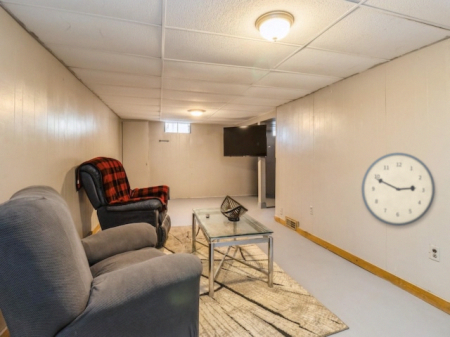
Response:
2.49
